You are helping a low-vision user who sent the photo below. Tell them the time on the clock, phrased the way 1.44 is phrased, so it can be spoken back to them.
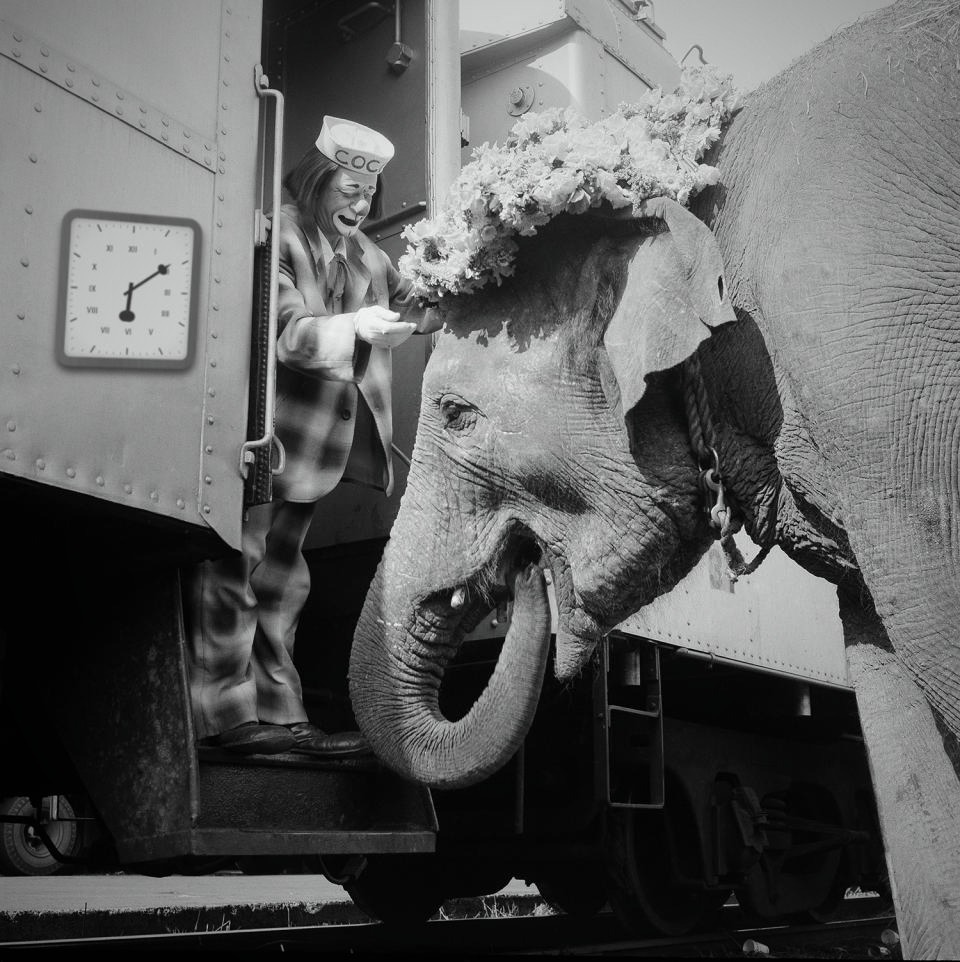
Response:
6.09
